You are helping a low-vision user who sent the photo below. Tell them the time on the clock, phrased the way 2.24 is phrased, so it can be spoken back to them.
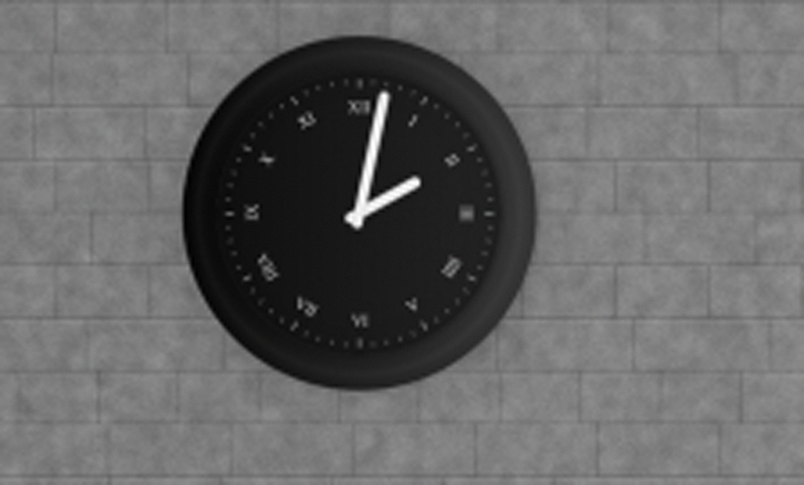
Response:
2.02
